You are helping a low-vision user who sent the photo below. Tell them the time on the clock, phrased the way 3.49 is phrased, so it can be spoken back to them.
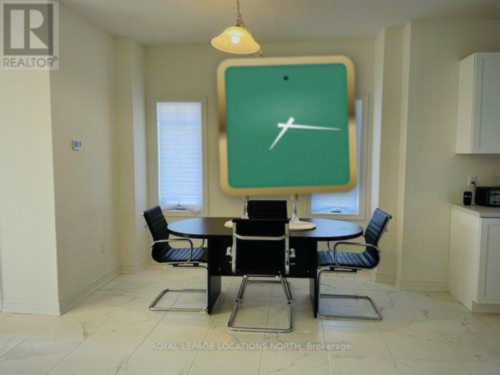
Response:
7.16
